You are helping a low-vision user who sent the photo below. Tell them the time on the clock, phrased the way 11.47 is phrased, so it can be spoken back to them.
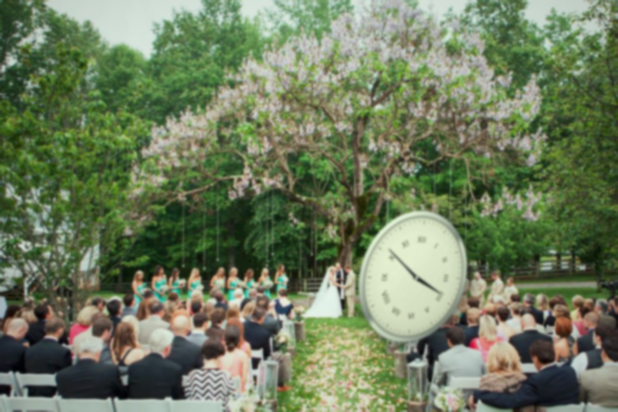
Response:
3.51
